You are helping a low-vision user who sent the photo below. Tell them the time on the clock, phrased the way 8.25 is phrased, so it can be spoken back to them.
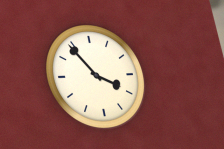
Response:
3.54
